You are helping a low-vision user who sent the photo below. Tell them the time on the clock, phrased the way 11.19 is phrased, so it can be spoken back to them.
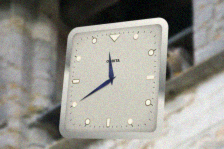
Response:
11.40
